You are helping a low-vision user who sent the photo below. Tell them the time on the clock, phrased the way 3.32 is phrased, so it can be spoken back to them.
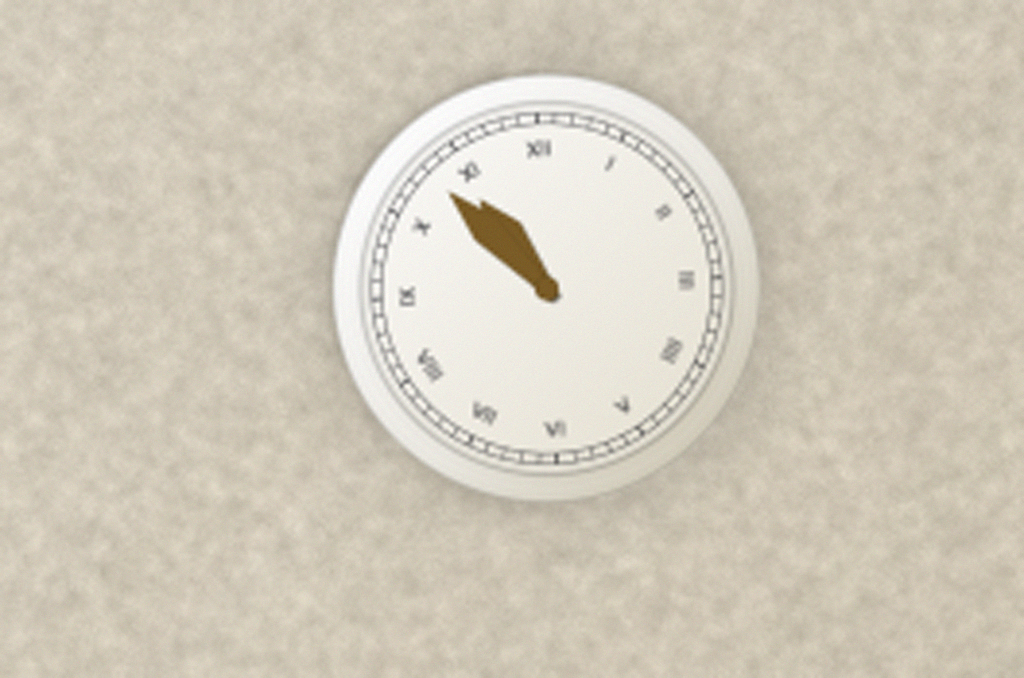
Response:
10.53
